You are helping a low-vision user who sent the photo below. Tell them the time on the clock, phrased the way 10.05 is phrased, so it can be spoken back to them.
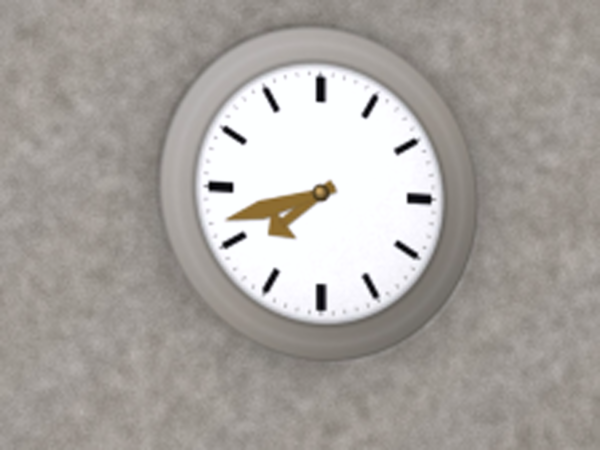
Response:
7.42
